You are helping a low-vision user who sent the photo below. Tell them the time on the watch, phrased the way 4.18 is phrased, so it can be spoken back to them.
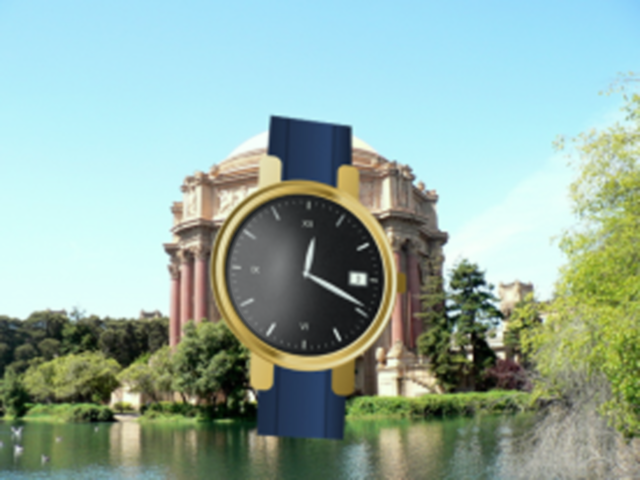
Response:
12.19
